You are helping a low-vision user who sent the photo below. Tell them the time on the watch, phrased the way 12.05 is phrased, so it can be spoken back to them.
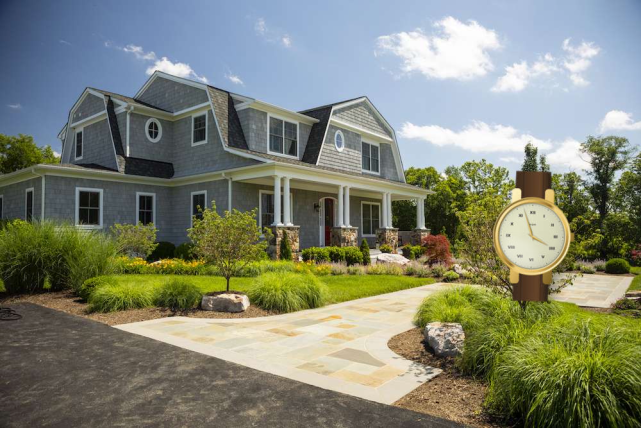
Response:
3.57
